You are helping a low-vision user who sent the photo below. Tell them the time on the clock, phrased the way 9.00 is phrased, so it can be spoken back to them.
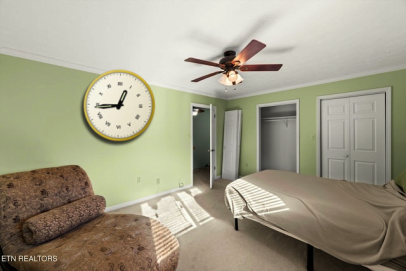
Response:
12.44
